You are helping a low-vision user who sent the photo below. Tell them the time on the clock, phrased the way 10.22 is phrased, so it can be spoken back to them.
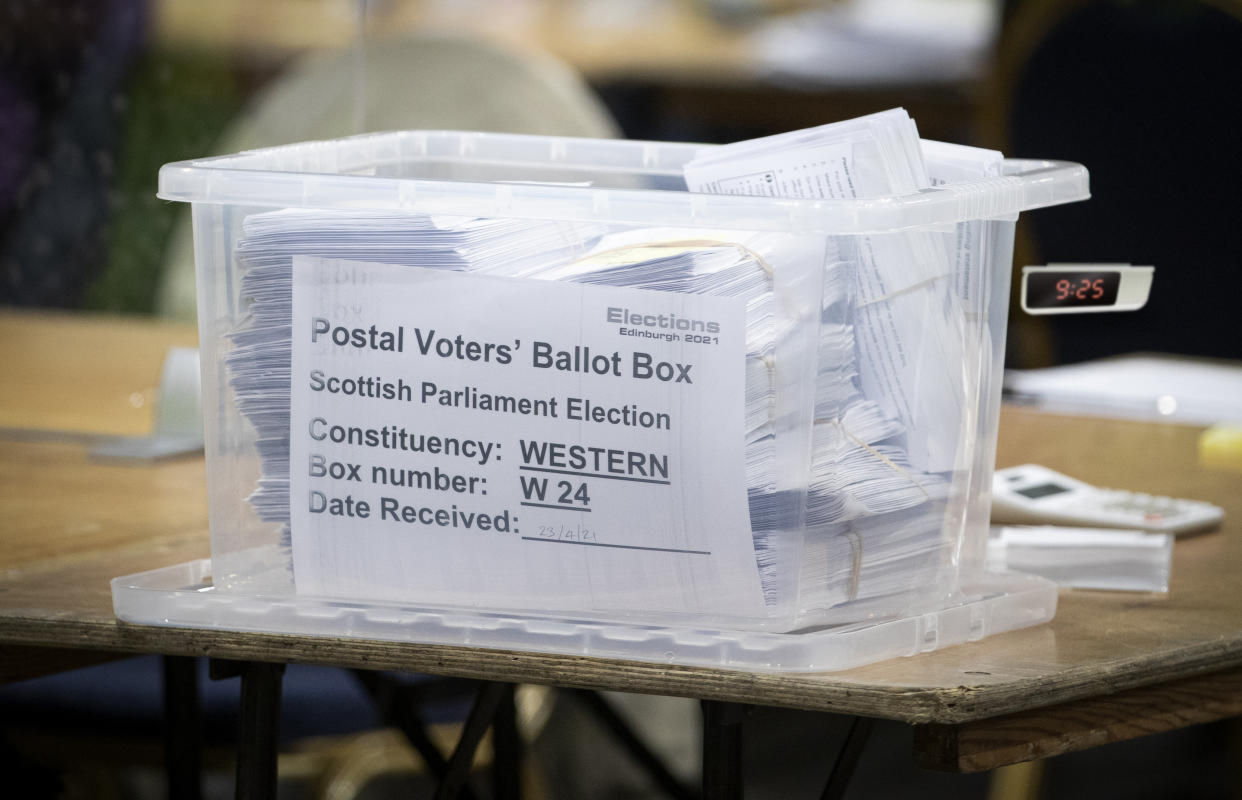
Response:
9.25
